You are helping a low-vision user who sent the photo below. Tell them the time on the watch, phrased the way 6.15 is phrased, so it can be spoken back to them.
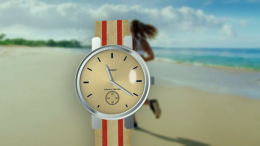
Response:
11.21
